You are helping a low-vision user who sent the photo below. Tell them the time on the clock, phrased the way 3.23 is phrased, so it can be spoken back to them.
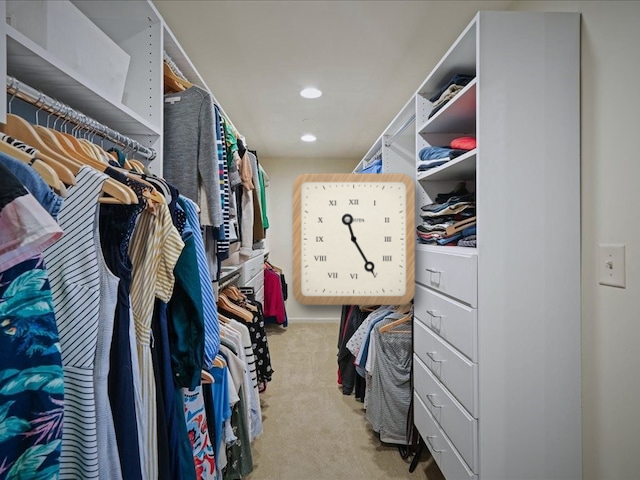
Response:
11.25
